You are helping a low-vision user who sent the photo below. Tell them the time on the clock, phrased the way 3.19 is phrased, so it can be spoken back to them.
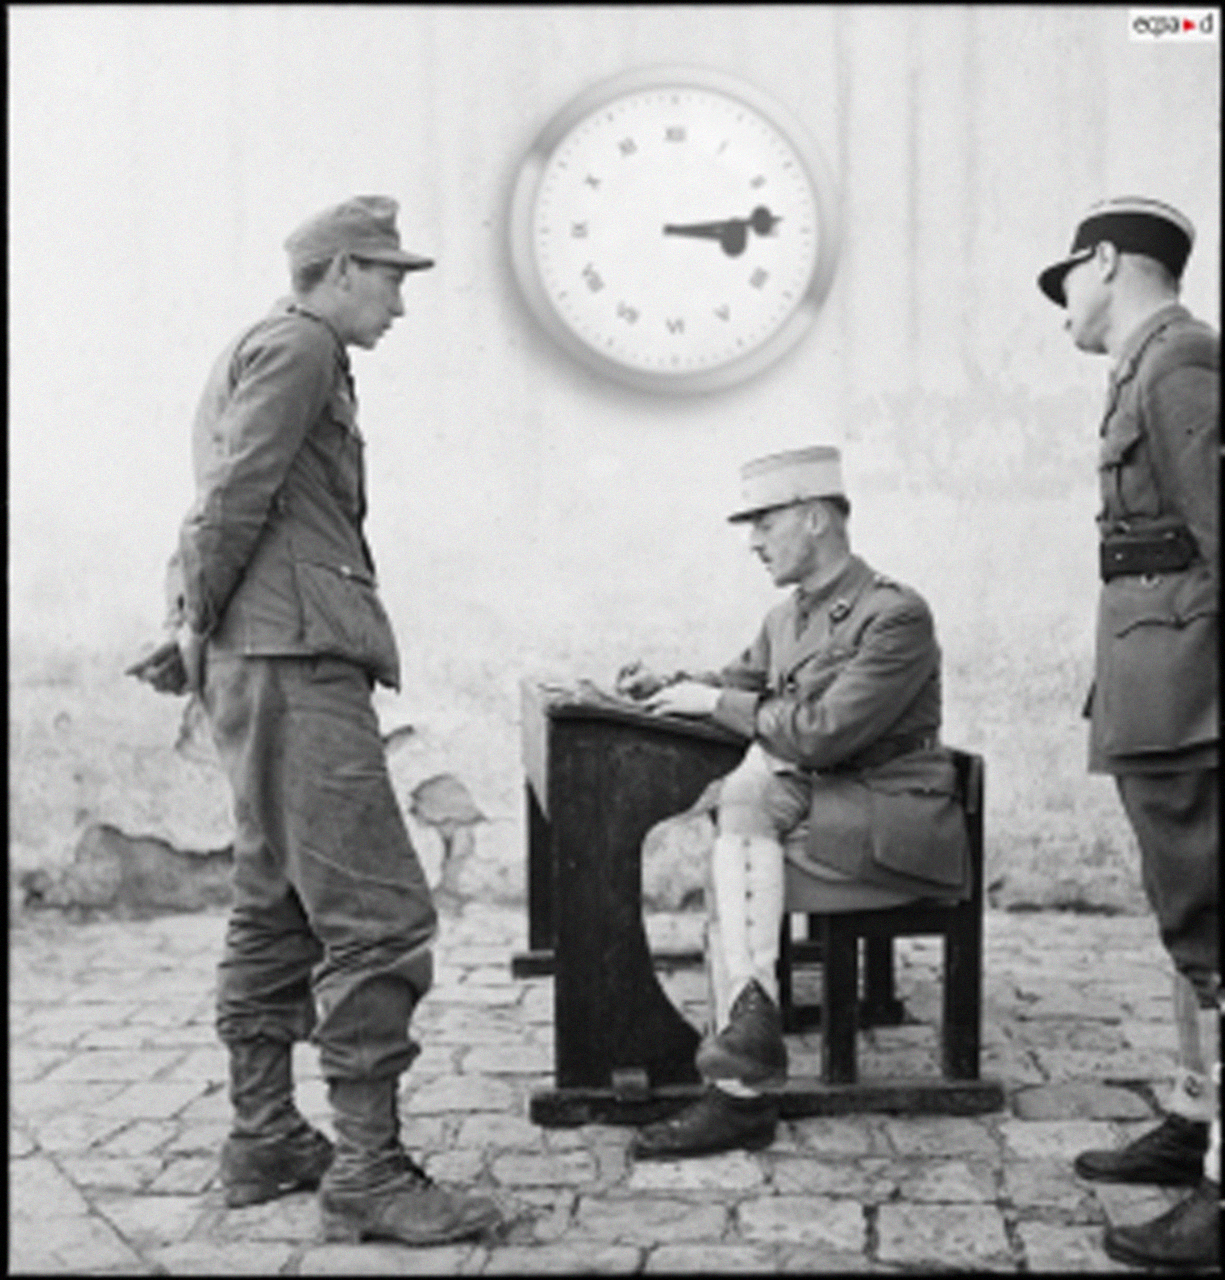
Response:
3.14
